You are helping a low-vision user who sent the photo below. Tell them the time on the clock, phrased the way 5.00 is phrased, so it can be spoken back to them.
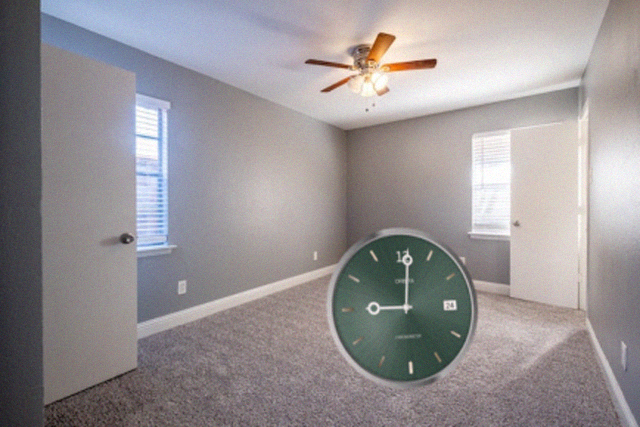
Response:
9.01
